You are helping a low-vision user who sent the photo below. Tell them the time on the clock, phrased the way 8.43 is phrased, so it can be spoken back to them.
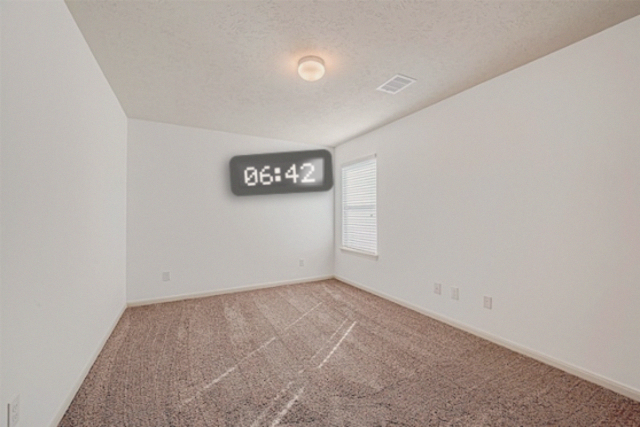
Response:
6.42
